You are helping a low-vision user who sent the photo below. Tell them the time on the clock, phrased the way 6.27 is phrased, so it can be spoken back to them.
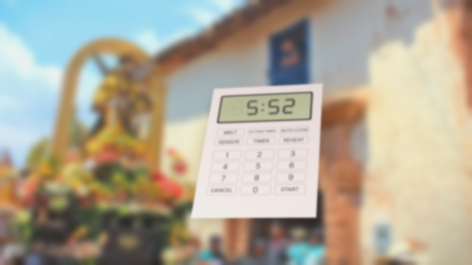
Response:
5.52
